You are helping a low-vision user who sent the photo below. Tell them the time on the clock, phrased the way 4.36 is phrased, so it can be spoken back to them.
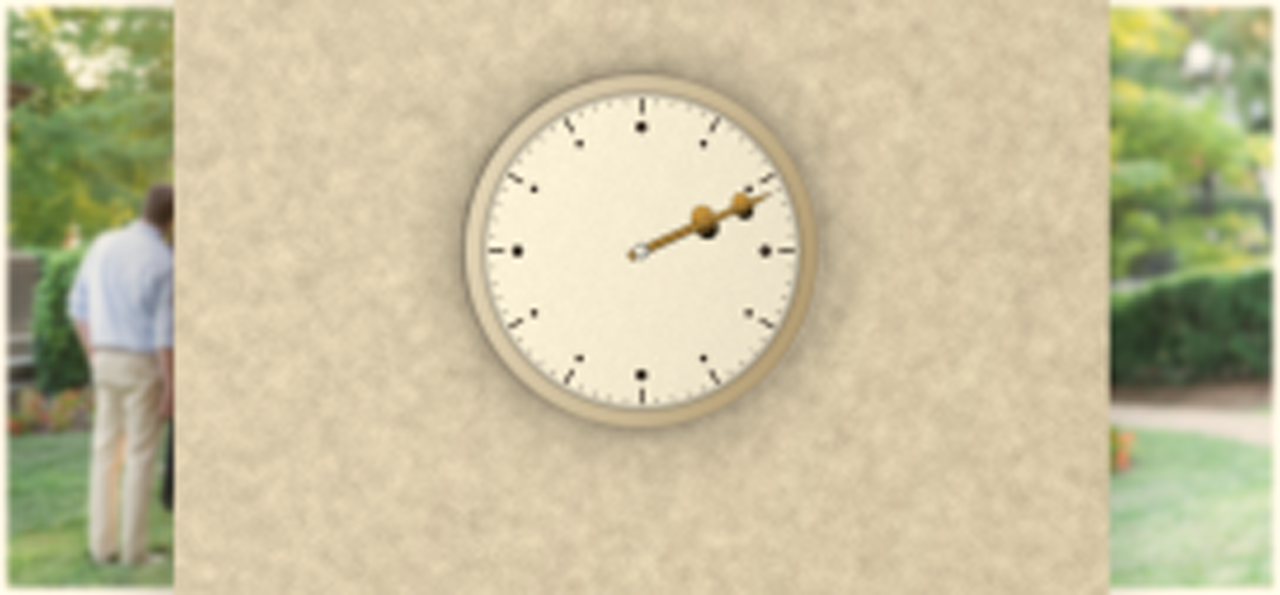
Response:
2.11
